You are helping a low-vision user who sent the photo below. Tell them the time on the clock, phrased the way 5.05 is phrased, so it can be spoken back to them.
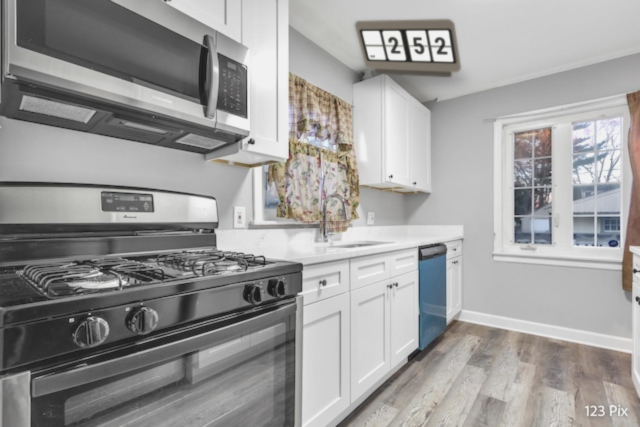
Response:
2.52
